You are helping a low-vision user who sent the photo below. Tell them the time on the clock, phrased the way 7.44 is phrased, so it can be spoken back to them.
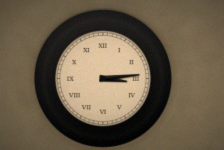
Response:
3.14
